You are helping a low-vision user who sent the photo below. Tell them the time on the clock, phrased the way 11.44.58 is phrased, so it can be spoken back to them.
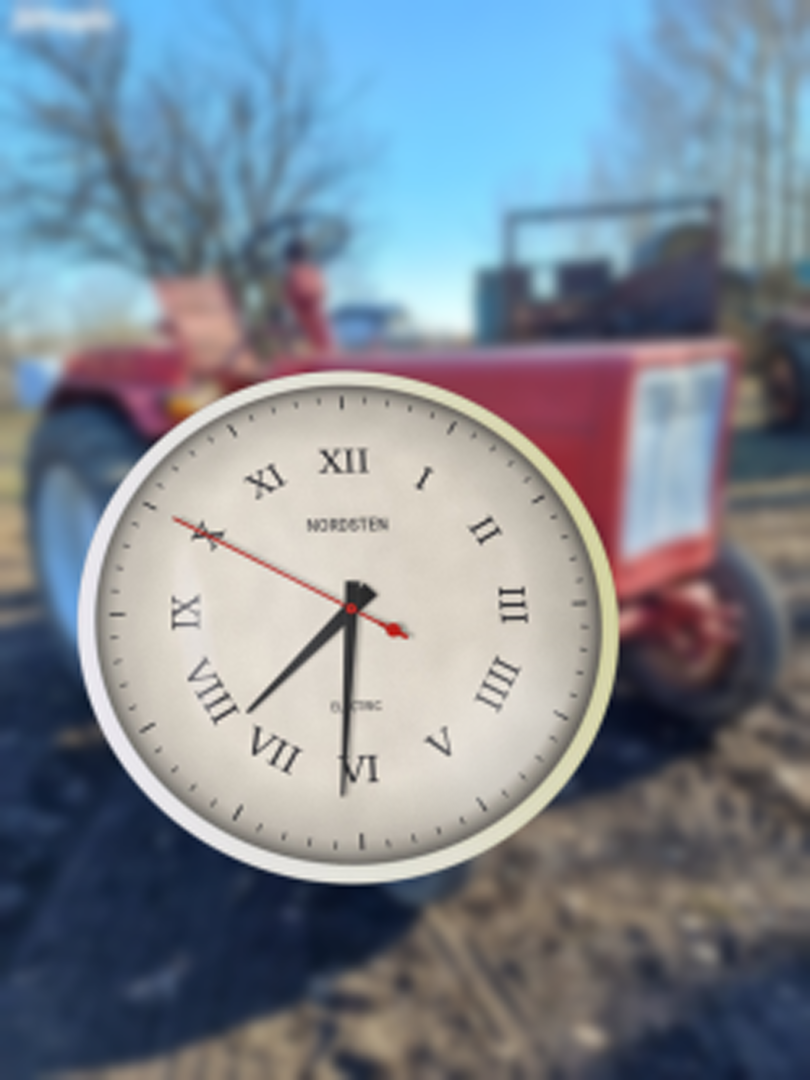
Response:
7.30.50
